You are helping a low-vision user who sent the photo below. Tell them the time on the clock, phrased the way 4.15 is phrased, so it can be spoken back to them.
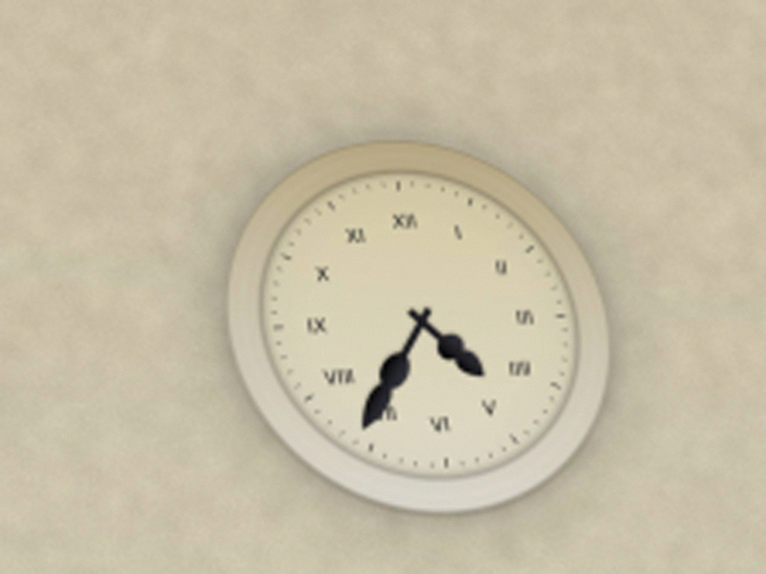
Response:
4.36
